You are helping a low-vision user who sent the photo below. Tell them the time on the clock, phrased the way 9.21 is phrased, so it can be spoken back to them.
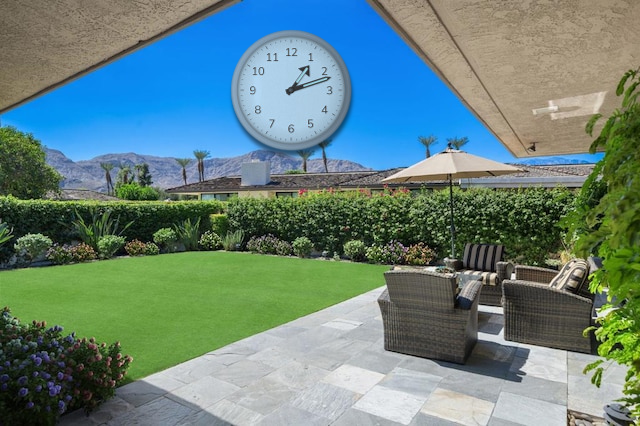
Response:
1.12
